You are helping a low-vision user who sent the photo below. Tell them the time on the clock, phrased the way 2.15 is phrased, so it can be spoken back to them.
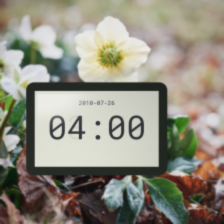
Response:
4.00
